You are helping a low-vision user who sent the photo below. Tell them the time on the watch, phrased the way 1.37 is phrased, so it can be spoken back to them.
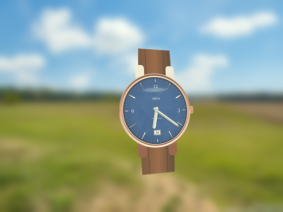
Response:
6.21
